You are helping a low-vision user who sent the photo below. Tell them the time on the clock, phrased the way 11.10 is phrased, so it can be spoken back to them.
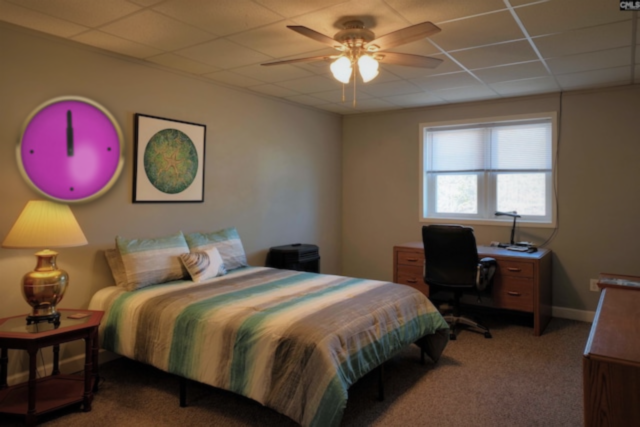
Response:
12.00
